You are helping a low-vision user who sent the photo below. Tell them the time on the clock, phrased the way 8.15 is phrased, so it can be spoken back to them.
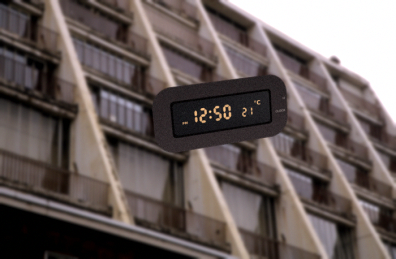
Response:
12.50
